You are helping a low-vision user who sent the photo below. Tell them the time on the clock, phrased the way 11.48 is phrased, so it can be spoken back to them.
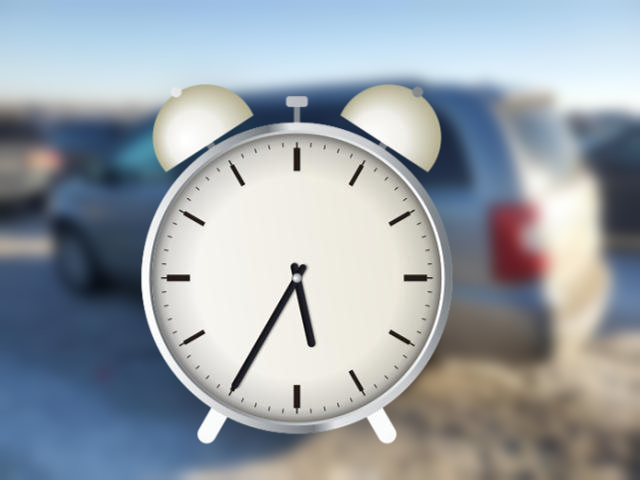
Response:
5.35
